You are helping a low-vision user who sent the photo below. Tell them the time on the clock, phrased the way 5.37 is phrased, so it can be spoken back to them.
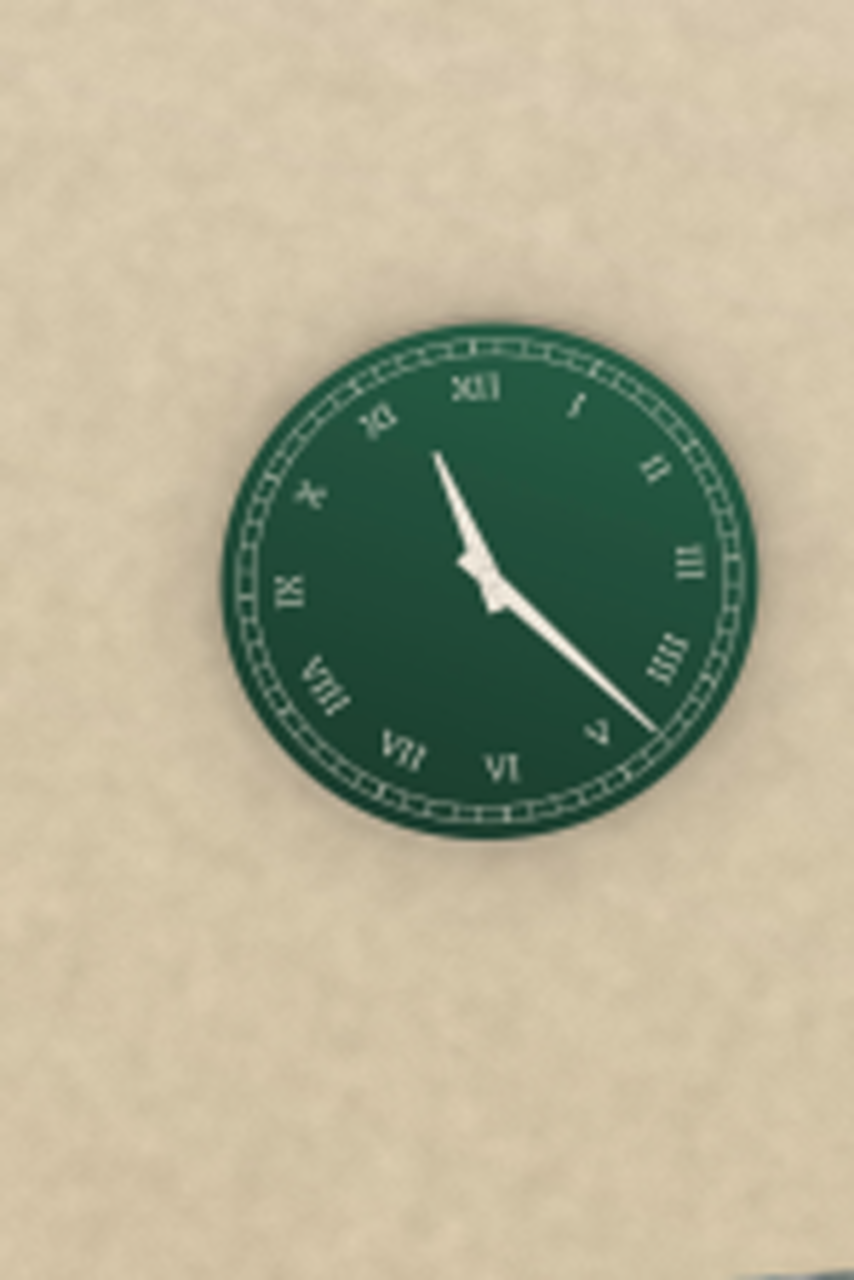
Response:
11.23
